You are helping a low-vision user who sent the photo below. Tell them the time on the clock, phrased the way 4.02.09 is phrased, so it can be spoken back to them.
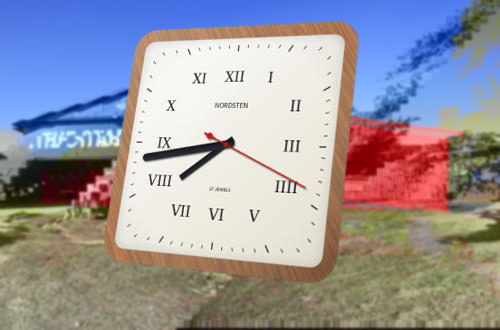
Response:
7.43.19
